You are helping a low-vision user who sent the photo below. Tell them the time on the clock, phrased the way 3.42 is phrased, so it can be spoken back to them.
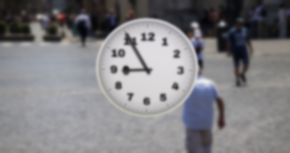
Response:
8.55
